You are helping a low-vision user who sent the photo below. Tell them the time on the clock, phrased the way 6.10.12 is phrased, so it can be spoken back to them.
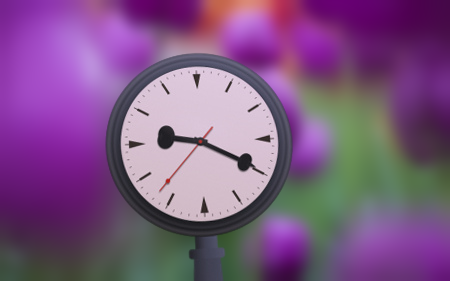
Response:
9.19.37
